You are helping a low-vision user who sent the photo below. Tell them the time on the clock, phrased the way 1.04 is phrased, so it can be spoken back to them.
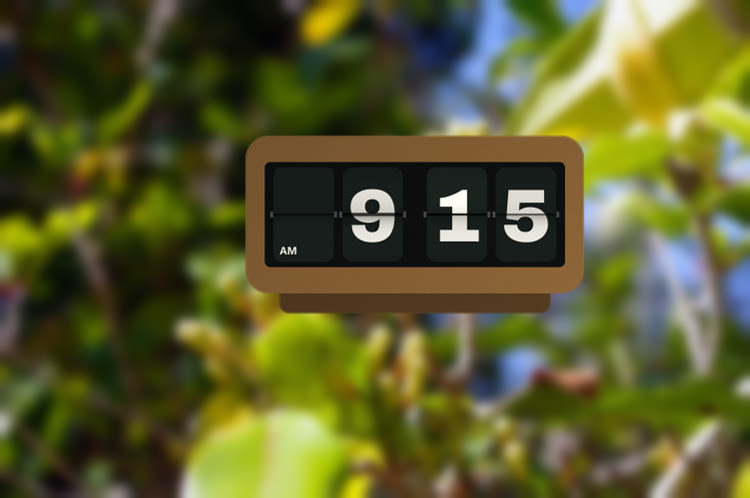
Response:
9.15
